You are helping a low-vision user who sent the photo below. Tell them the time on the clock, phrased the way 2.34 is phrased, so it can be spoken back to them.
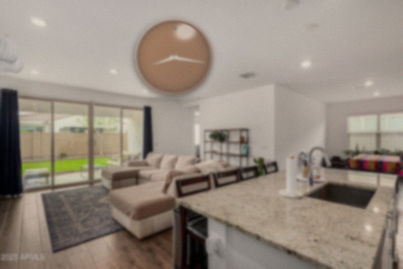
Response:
8.16
